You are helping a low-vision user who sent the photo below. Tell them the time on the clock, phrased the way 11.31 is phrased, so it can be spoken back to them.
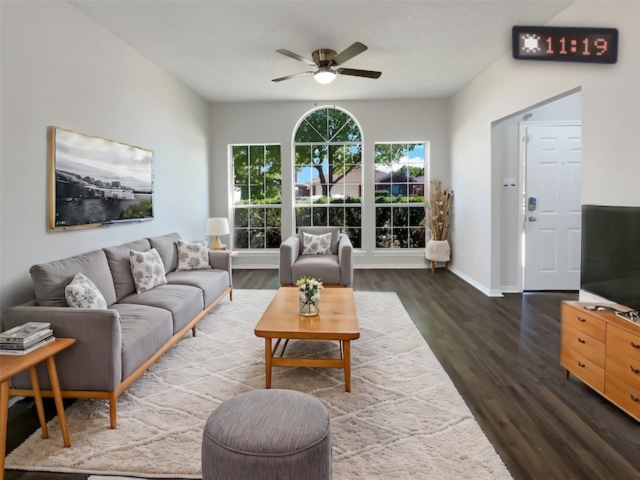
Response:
11.19
